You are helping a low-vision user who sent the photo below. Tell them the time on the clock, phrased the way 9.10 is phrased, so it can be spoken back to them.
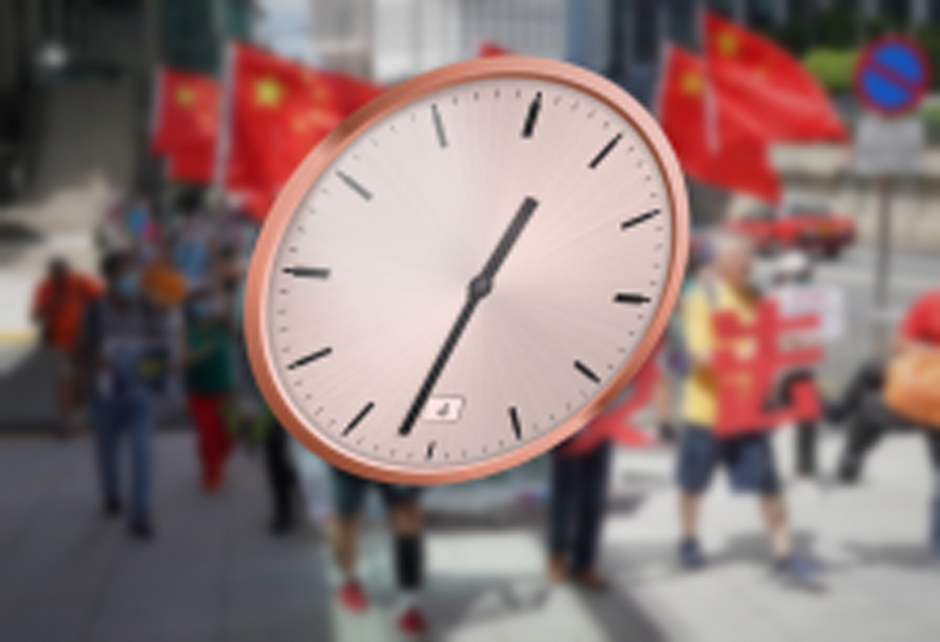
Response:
12.32
